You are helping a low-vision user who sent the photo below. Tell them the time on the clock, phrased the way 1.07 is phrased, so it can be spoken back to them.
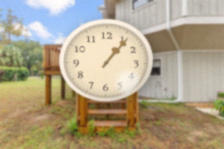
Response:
1.06
